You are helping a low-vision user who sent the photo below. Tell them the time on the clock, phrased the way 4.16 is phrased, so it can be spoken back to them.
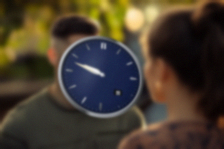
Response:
9.48
